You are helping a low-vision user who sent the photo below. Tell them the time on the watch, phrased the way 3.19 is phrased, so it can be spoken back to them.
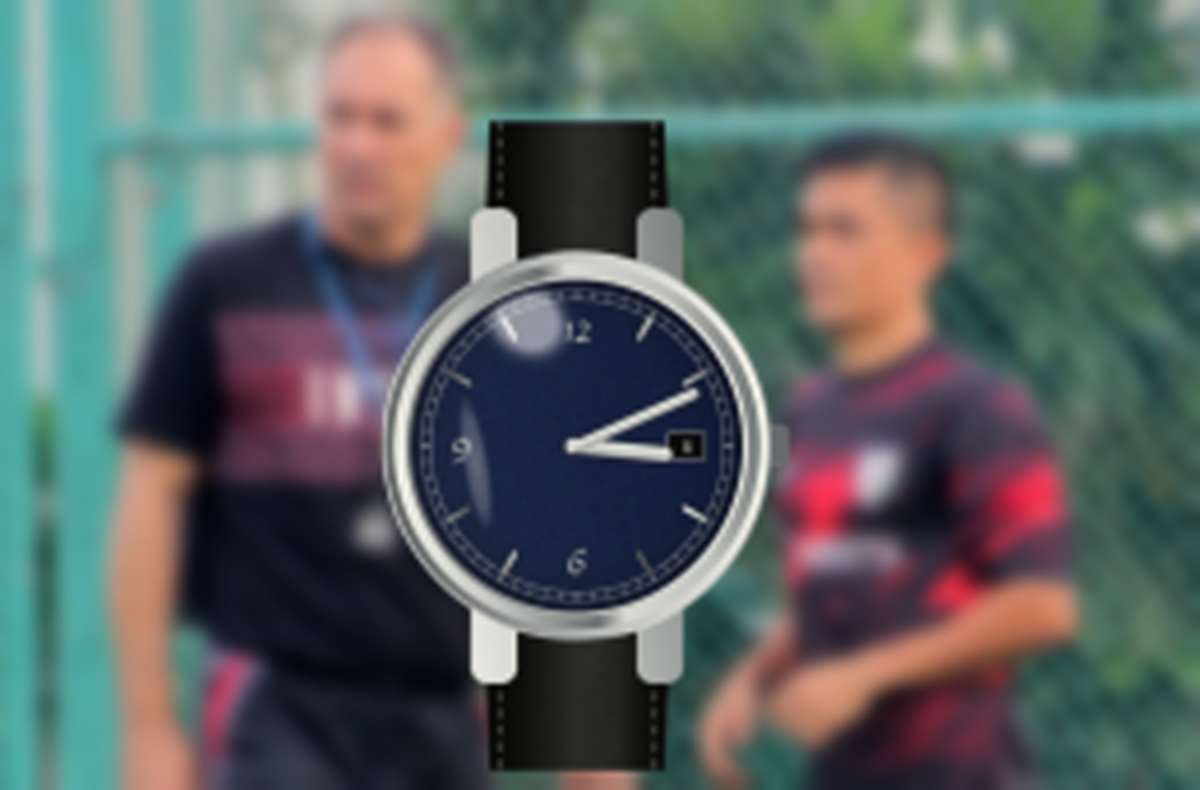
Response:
3.11
